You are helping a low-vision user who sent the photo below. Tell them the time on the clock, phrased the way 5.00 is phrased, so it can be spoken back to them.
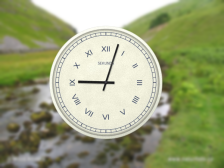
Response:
9.03
